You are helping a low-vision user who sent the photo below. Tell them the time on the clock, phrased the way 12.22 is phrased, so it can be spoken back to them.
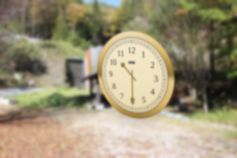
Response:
10.30
